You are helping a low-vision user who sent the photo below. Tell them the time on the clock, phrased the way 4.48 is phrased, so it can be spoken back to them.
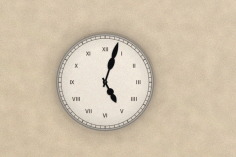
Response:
5.03
